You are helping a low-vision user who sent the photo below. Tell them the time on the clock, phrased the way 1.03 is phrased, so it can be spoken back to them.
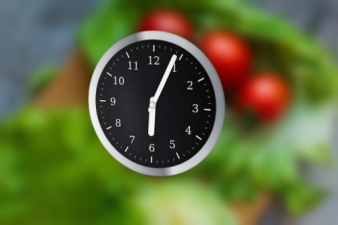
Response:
6.04
